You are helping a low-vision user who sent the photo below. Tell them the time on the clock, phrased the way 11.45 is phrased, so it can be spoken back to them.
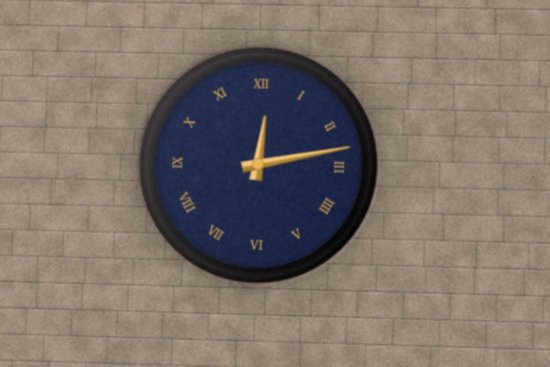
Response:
12.13
